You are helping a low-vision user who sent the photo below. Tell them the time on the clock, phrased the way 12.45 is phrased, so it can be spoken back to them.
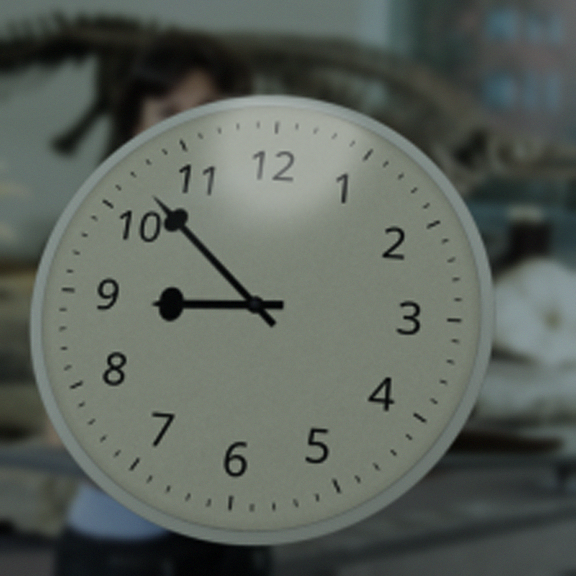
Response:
8.52
